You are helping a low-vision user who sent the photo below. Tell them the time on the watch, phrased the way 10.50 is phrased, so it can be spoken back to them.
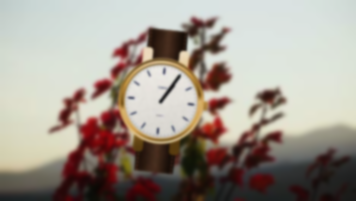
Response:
1.05
